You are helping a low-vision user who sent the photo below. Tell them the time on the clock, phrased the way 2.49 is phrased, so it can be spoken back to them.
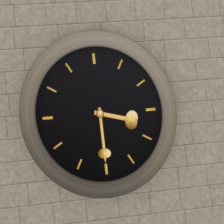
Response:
3.30
